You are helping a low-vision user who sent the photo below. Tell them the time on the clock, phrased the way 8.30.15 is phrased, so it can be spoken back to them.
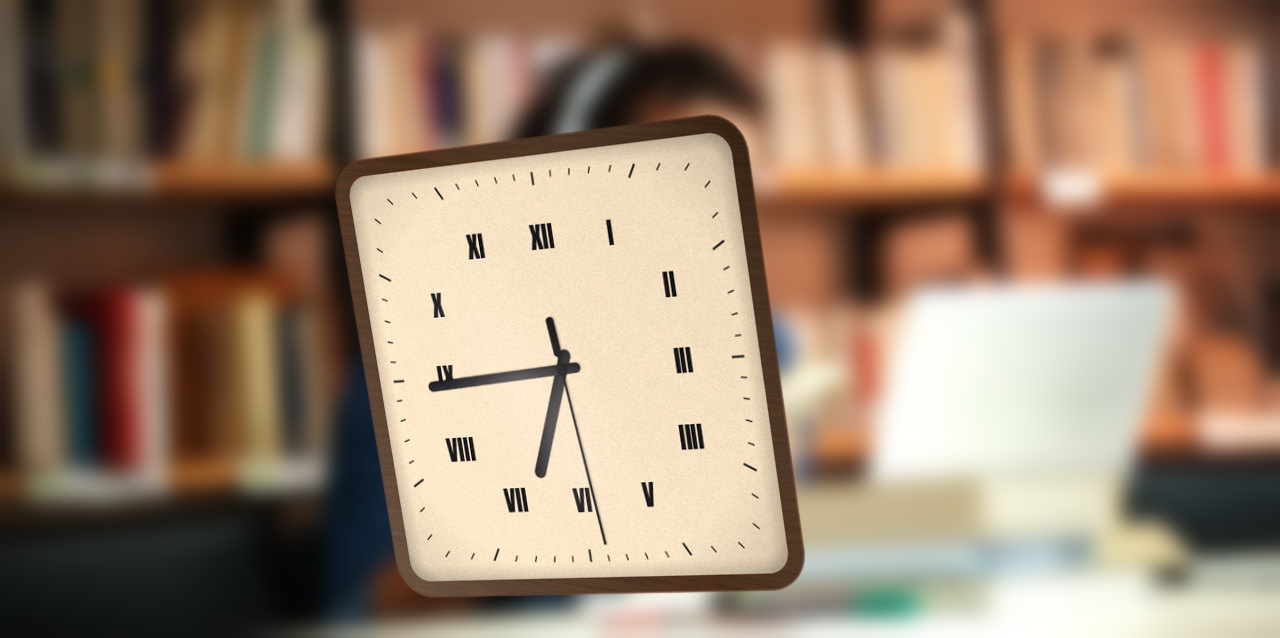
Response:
6.44.29
